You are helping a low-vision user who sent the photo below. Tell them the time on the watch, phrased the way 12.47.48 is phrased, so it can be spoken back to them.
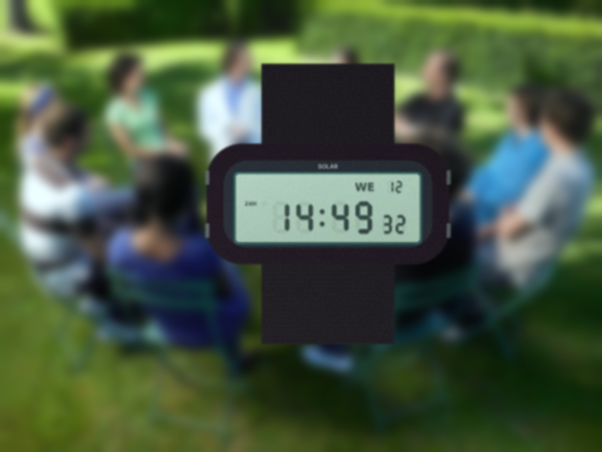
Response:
14.49.32
